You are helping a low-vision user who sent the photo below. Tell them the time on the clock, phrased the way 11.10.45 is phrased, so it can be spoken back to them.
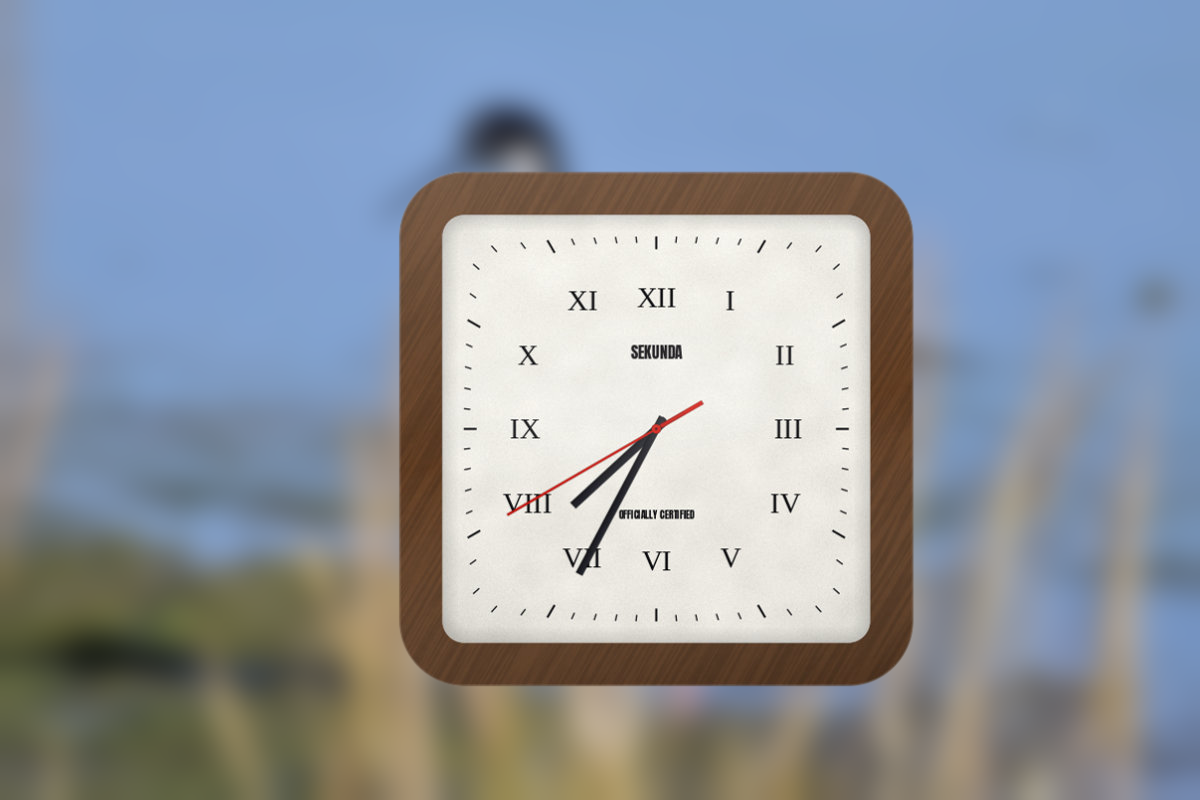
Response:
7.34.40
